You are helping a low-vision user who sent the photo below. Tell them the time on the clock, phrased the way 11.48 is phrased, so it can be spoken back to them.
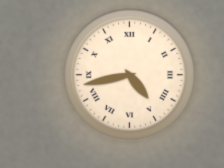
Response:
4.43
